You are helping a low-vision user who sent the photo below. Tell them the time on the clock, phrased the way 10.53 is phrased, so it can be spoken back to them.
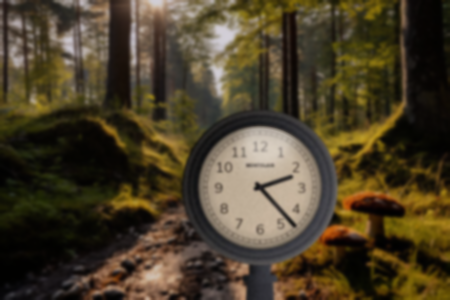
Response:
2.23
